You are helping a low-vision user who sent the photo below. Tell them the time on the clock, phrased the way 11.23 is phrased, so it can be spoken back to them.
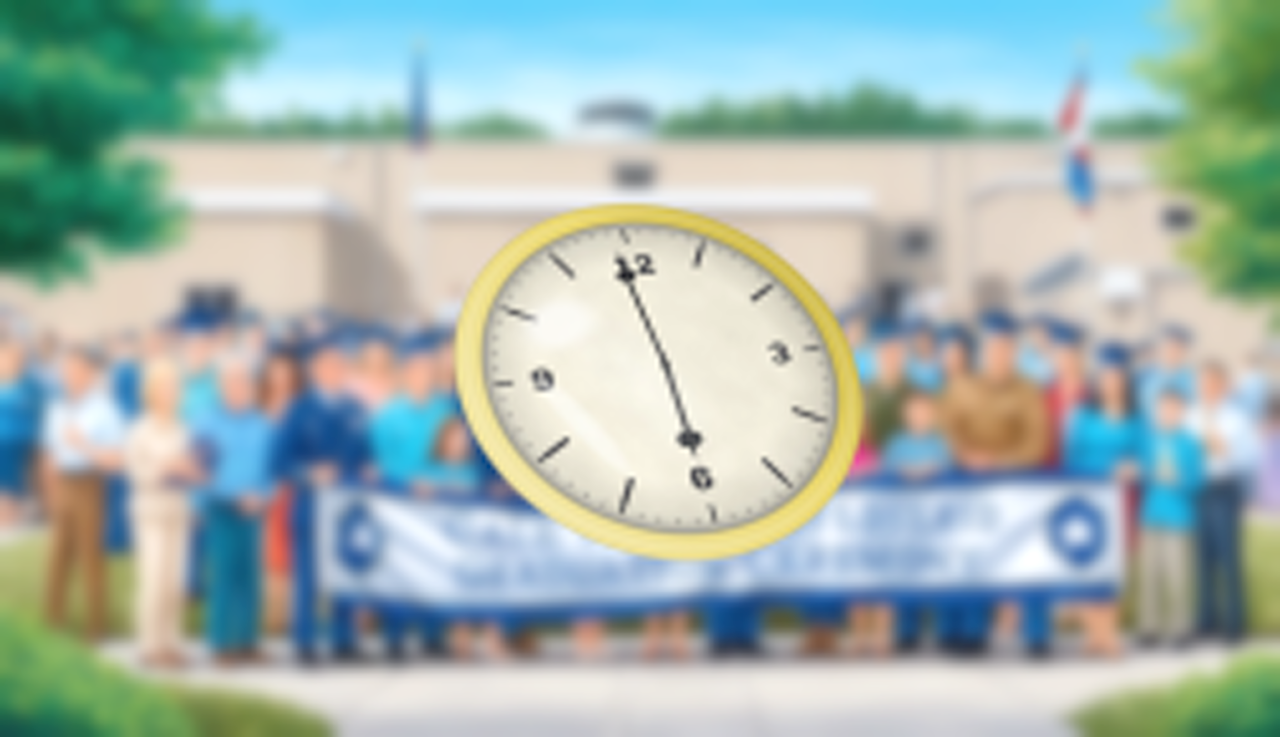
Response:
5.59
